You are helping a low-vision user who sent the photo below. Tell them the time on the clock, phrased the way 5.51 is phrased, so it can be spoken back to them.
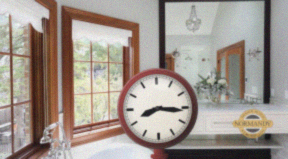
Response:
8.16
